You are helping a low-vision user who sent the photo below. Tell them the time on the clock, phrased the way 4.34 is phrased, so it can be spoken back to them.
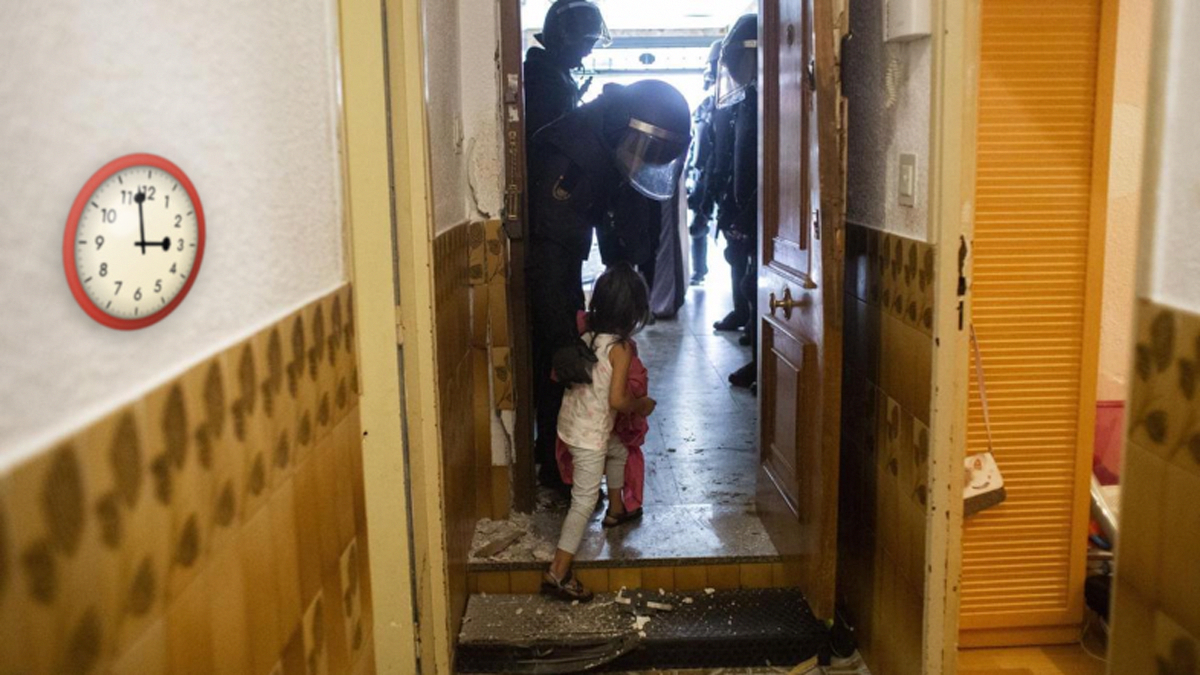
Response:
2.58
